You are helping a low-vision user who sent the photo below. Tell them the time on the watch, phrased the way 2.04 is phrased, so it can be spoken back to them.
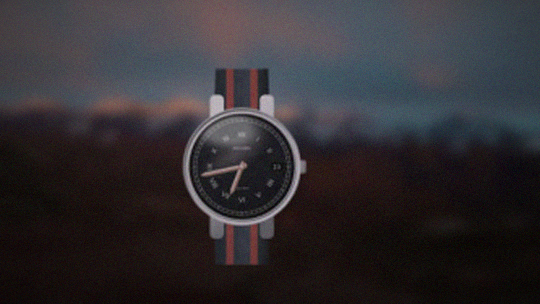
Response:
6.43
